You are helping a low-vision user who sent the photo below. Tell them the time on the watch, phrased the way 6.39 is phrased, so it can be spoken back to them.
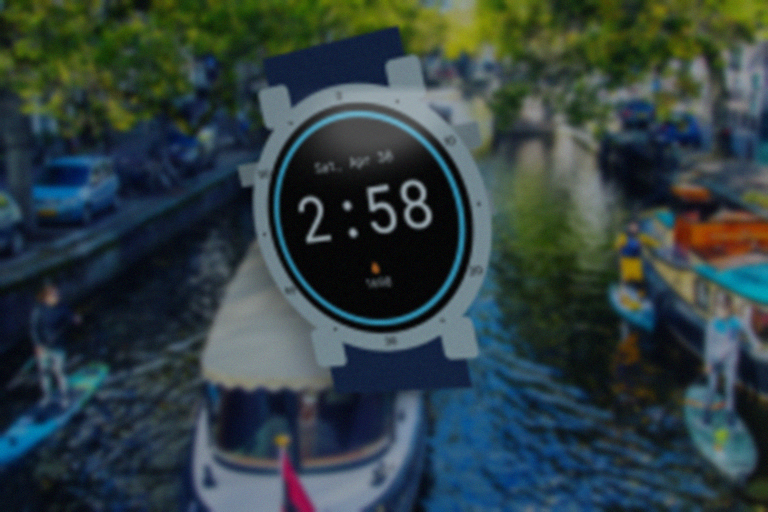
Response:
2.58
